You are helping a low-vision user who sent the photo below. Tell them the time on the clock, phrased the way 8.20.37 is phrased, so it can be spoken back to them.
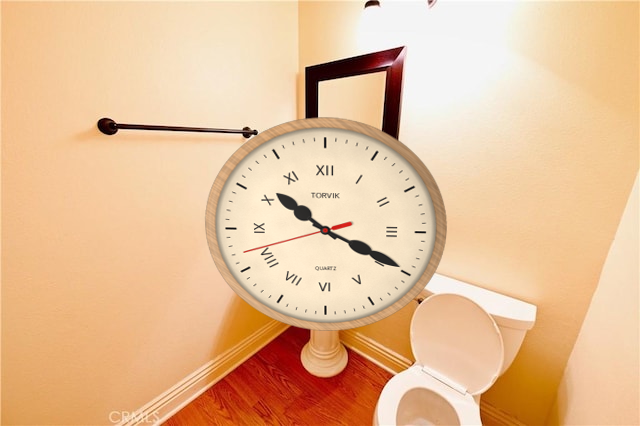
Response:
10.19.42
